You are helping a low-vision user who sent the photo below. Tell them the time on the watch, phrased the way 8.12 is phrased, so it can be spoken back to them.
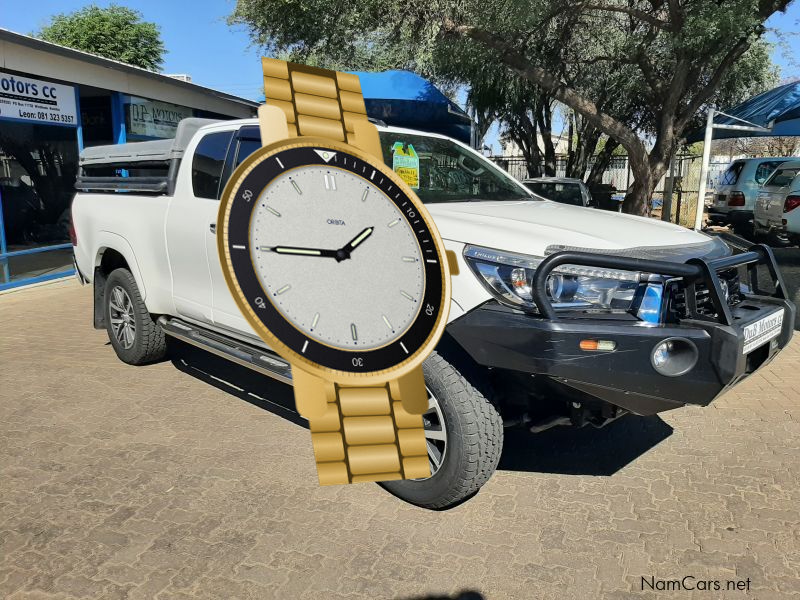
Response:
1.45
